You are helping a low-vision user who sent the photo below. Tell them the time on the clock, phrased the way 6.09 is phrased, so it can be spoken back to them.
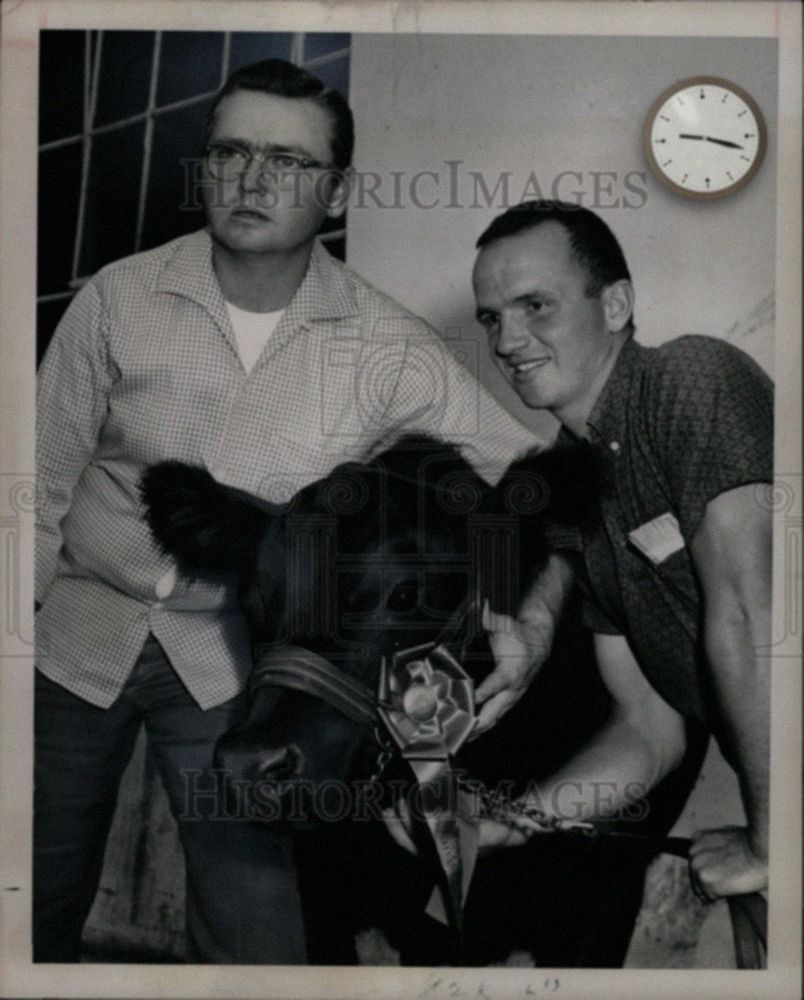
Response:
9.18
